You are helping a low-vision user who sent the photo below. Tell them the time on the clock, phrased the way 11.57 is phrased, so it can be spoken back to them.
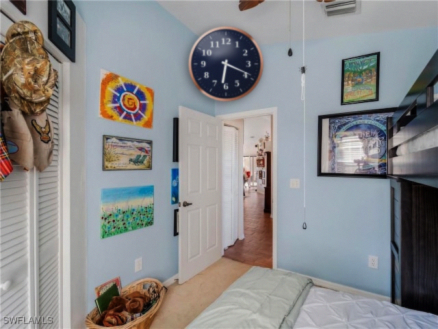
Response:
6.19
